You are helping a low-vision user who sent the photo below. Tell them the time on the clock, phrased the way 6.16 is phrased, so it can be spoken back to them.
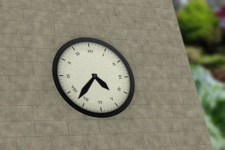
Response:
4.37
